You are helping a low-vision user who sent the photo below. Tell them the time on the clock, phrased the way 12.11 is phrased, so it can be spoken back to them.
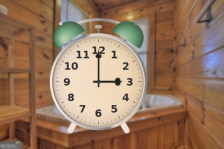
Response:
3.00
